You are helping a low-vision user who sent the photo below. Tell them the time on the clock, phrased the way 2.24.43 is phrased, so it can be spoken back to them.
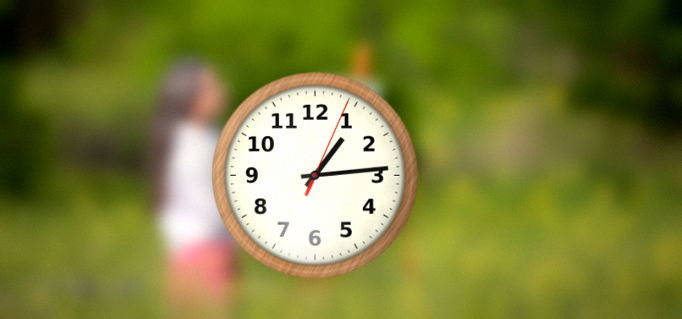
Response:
1.14.04
